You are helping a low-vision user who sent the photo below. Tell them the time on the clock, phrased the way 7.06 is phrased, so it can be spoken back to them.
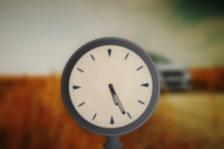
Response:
5.26
